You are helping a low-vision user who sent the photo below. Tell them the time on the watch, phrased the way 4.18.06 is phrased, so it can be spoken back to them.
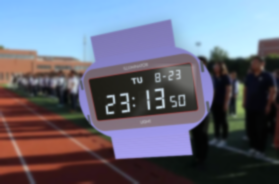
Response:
23.13.50
